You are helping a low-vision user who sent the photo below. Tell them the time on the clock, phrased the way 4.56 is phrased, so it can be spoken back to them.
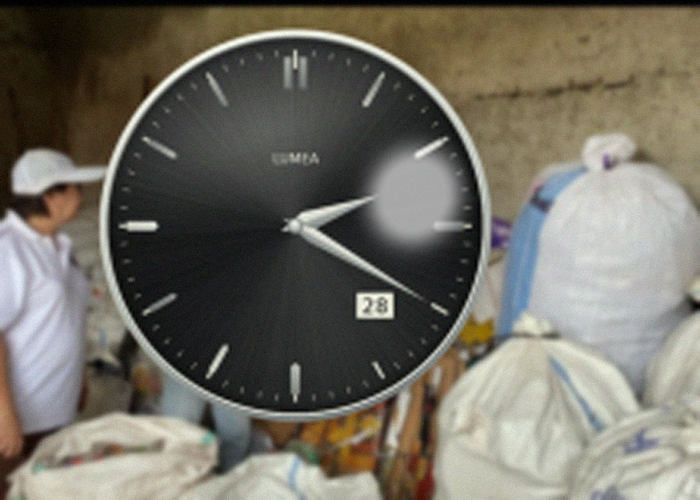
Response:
2.20
